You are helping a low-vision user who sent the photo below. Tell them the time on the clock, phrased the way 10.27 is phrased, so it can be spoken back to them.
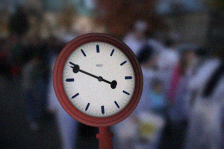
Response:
3.49
